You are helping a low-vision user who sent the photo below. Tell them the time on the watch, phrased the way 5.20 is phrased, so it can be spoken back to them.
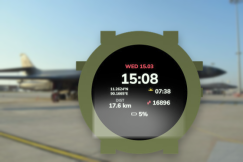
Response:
15.08
